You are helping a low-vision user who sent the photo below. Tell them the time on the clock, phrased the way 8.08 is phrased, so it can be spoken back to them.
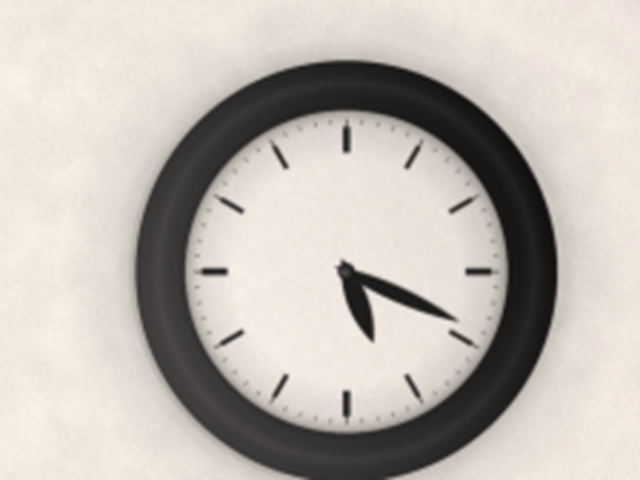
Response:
5.19
